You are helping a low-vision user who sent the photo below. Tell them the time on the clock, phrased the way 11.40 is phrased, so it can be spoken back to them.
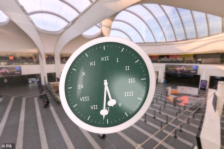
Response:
5.31
